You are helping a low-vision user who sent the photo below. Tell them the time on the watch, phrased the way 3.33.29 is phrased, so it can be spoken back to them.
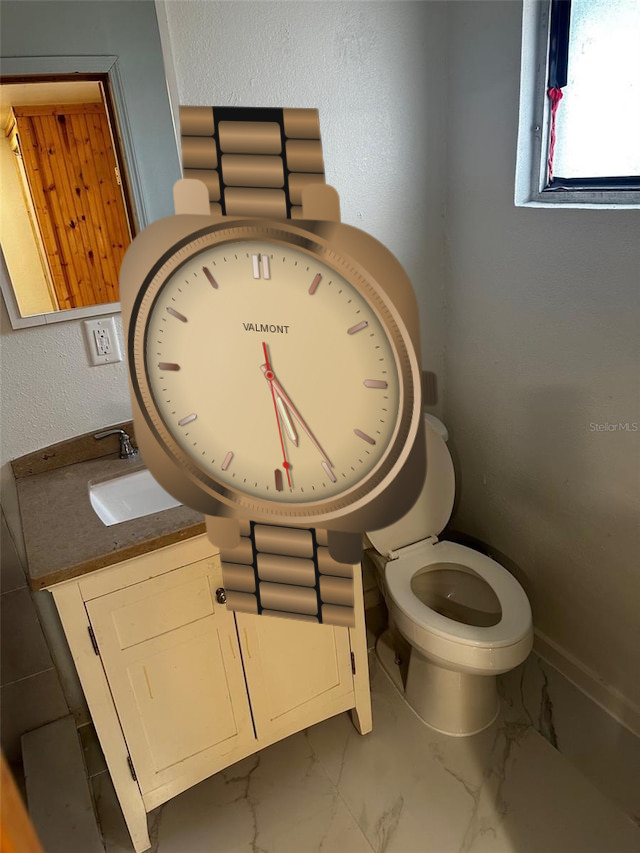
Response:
5.24.29
